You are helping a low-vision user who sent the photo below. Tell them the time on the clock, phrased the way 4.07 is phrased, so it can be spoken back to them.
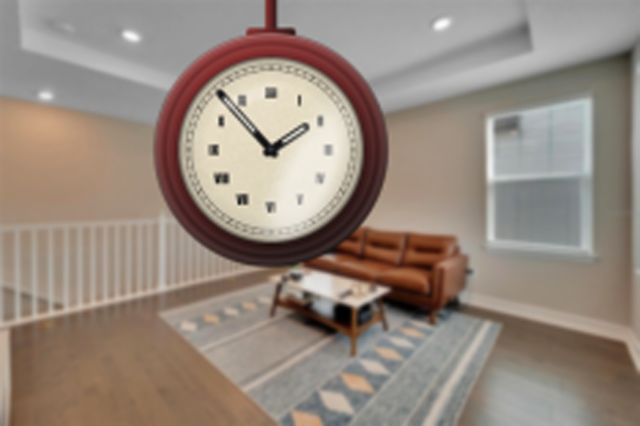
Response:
1.53
